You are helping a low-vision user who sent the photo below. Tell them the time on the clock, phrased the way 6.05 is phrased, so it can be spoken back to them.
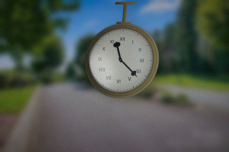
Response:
11.22
